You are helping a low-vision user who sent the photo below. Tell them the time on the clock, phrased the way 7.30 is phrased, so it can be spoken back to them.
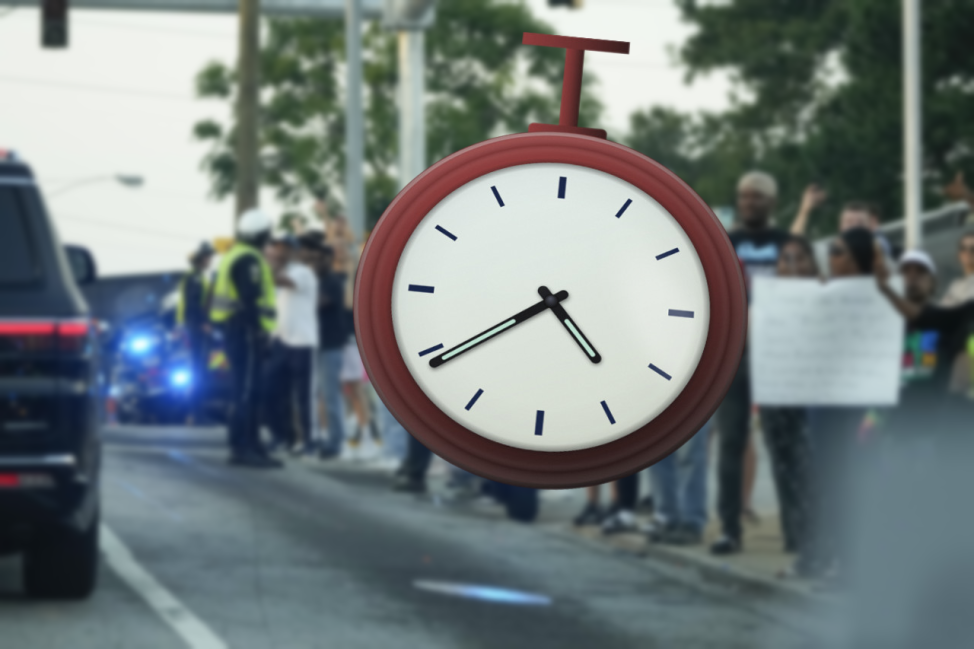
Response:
4.39
